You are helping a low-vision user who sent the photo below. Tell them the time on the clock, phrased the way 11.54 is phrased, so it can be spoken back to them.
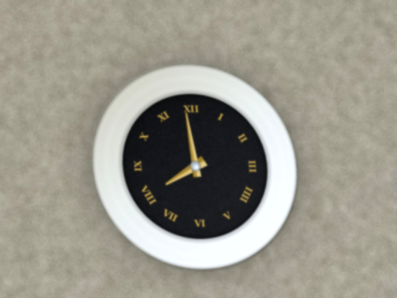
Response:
7.59
